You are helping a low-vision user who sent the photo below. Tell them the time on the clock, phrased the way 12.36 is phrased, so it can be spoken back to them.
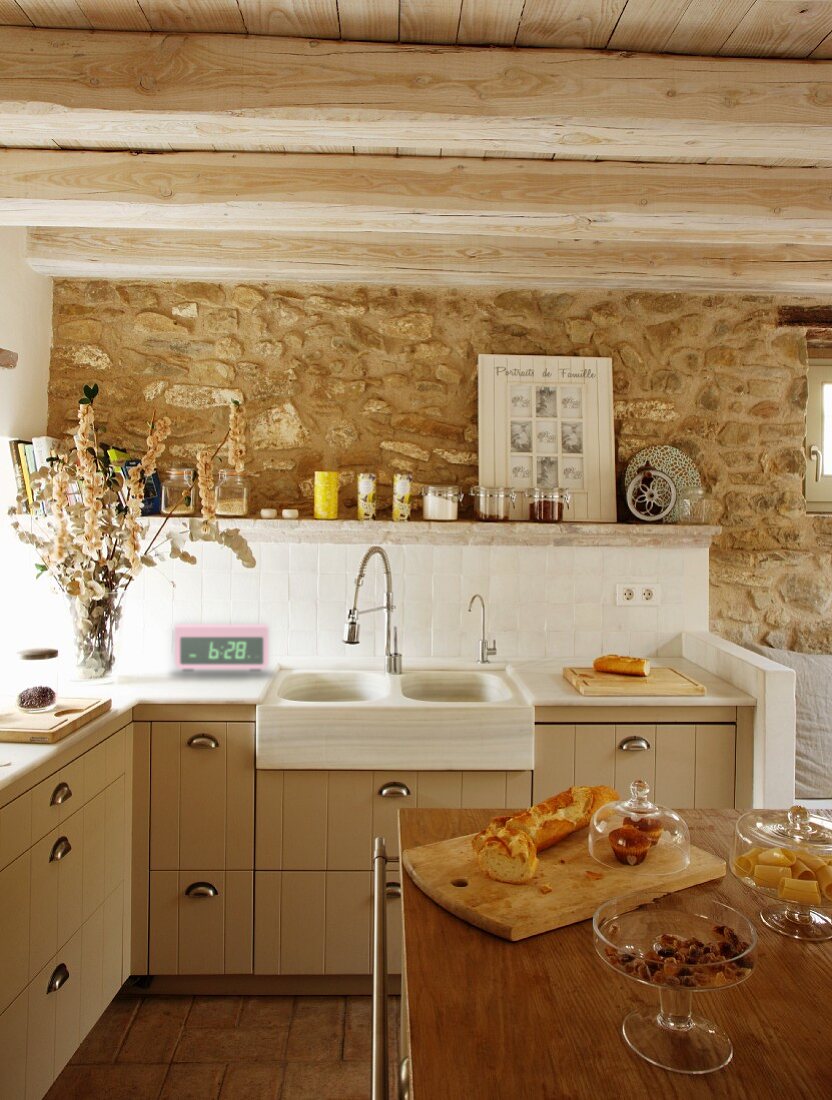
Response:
6.28
